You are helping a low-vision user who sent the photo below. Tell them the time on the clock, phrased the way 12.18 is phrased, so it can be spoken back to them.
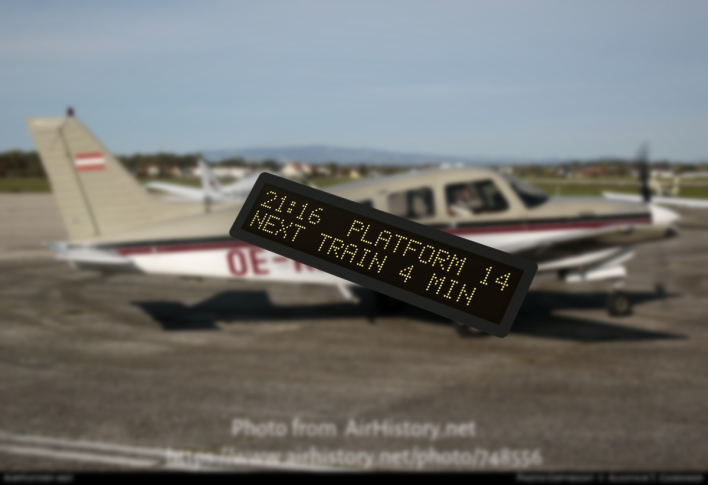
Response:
21.16
